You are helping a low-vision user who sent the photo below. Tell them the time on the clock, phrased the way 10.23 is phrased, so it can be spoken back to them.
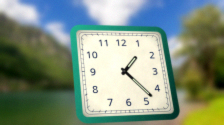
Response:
1.23
